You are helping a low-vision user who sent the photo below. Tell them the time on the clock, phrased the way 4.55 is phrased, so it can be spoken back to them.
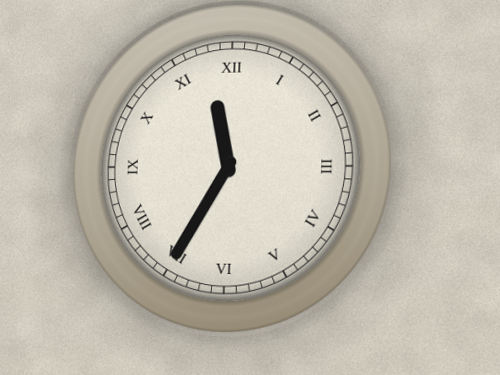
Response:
11.35
